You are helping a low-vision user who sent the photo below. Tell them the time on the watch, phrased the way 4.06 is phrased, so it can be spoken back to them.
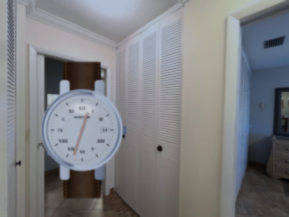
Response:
12.33
